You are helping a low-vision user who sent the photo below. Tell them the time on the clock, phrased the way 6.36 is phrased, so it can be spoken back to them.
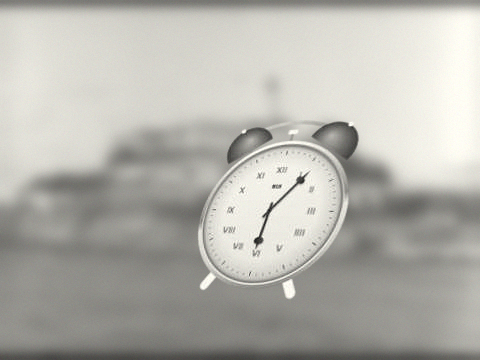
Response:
6.06
